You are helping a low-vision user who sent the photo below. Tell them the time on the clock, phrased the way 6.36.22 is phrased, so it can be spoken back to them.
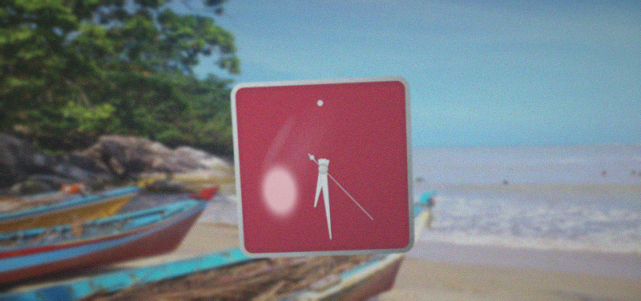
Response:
6.29.23
